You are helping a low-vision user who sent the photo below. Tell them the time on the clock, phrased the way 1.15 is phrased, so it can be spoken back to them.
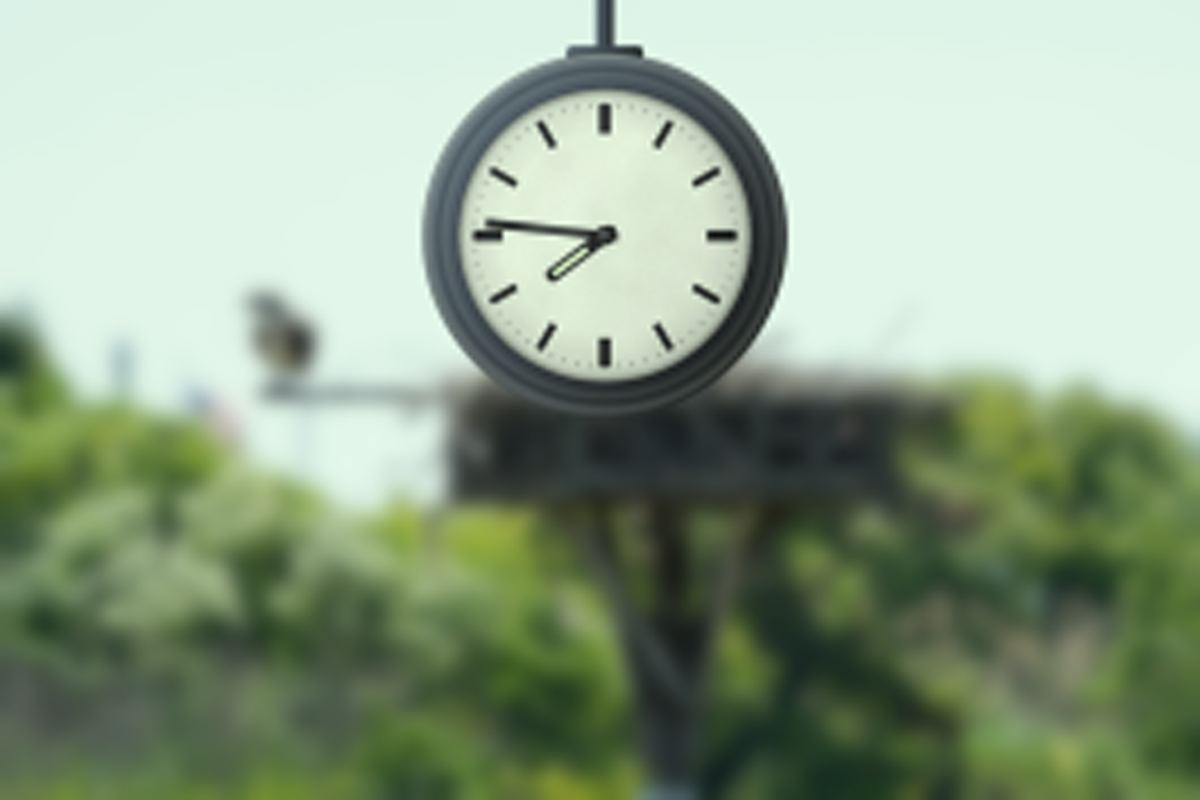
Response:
7.46
